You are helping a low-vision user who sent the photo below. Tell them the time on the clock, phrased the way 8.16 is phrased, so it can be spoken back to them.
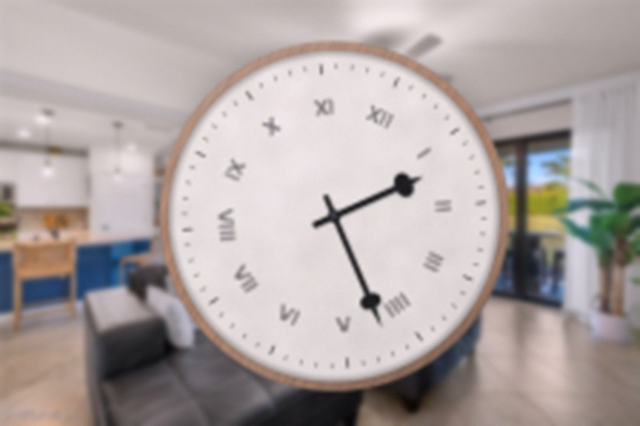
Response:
1.22
